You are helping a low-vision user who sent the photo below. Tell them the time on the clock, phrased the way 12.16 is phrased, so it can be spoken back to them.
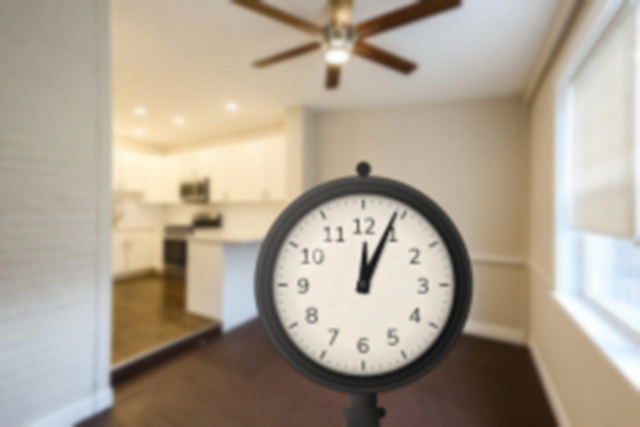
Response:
12.04
